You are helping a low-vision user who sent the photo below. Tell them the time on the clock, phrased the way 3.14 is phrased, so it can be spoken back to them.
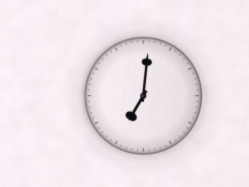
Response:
7.01
